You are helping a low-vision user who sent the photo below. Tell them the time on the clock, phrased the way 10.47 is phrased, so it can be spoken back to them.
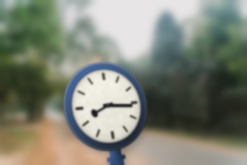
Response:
8.16
